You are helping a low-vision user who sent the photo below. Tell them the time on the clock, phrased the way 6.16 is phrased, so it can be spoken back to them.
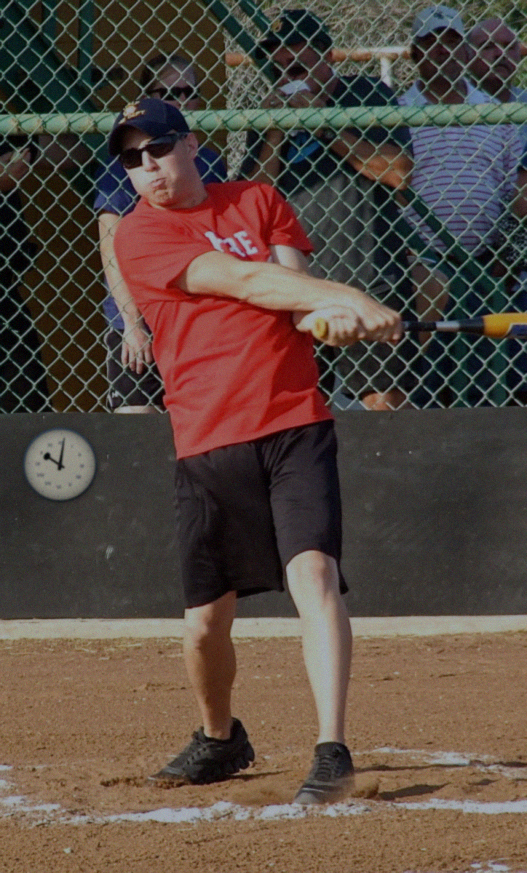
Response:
10.01
